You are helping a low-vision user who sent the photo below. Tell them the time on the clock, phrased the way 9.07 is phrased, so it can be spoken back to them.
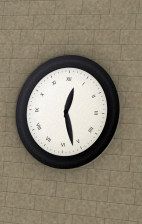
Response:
12.27
